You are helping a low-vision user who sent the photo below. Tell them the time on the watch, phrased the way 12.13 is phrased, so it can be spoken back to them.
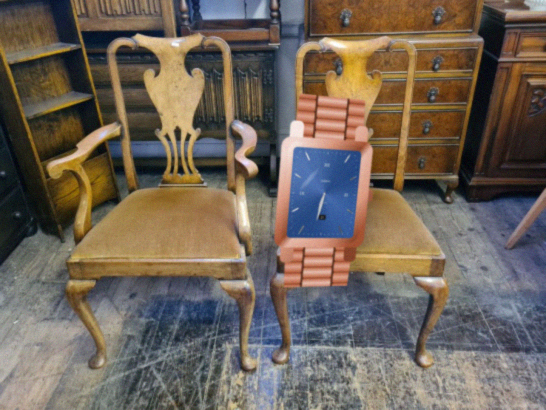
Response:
6.32
